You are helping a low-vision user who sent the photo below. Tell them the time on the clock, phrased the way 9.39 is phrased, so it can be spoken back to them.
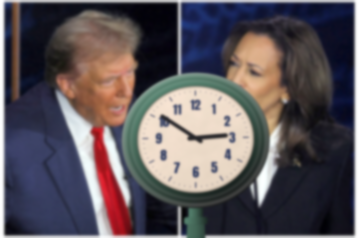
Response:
2.51
